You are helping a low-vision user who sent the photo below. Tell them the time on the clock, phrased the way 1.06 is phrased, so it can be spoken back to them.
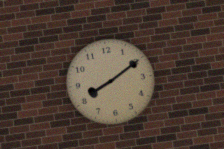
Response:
8.10
